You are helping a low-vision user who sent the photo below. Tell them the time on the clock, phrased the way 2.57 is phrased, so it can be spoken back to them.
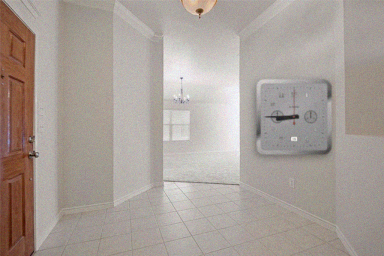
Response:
8.45
